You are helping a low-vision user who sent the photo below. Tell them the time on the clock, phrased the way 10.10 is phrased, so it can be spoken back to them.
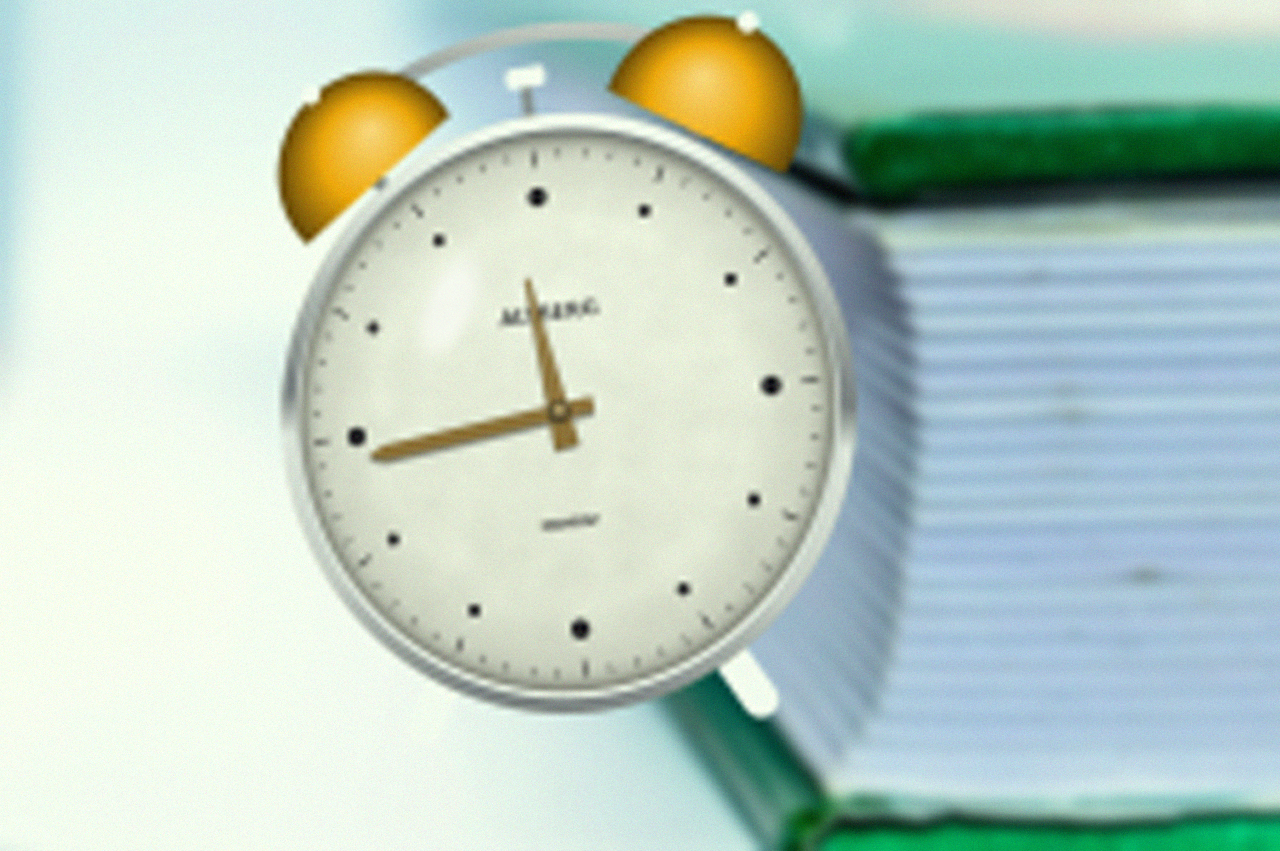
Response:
11.44
